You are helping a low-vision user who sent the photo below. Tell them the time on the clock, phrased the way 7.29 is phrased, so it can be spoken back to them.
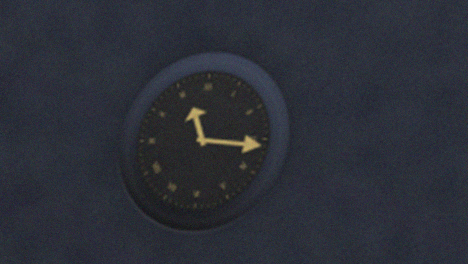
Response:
11.16
